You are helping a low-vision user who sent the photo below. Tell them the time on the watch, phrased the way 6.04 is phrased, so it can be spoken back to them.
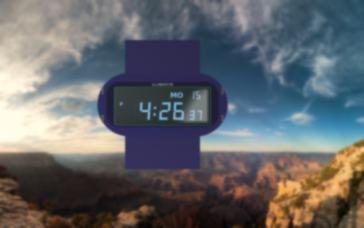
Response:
4.26
